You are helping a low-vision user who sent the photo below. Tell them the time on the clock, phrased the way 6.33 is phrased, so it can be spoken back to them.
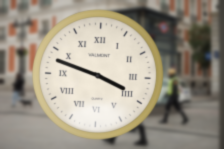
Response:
3.48
